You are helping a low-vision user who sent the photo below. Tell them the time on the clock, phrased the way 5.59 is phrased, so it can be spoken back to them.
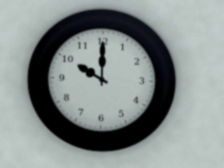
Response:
10.00
